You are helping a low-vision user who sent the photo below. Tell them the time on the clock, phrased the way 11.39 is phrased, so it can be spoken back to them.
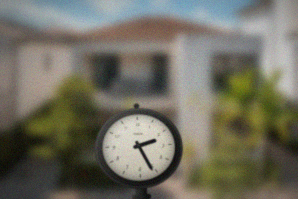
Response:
2.26
